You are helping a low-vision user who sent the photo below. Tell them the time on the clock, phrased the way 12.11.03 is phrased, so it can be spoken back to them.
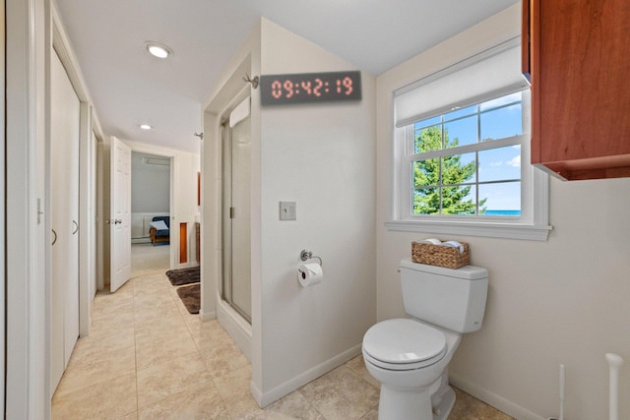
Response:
9.42.19
